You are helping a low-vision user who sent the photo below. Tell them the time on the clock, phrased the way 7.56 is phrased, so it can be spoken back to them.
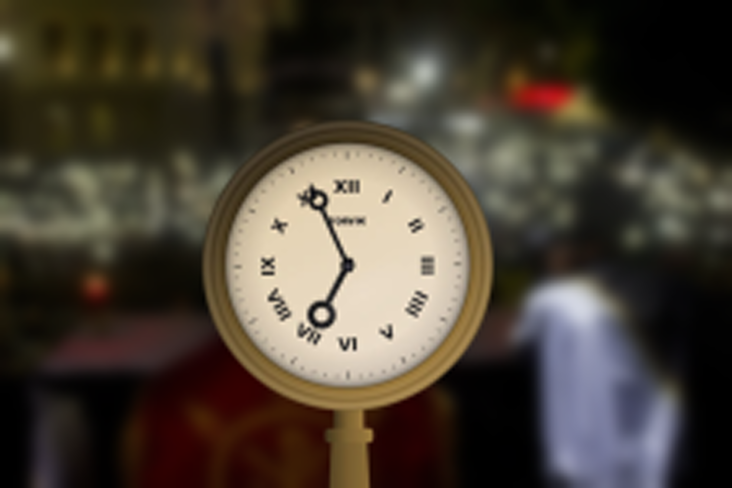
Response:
6.56
